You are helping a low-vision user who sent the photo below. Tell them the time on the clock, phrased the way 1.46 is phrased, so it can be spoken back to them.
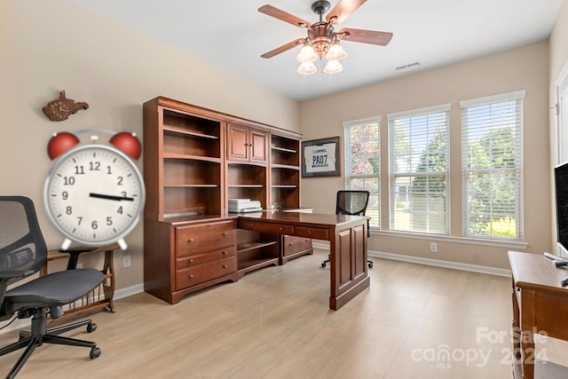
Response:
3.16
